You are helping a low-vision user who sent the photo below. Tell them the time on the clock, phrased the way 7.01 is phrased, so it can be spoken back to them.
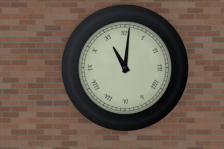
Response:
11.01
